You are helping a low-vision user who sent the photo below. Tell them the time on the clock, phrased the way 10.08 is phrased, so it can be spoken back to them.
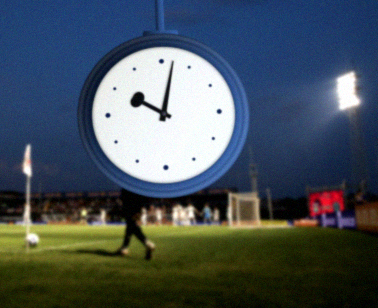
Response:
10.02
